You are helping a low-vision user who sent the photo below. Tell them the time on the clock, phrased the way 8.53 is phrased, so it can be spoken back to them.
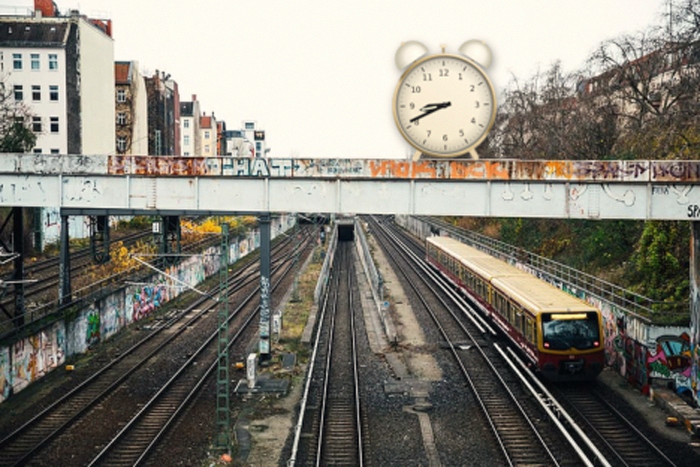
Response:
8.41
